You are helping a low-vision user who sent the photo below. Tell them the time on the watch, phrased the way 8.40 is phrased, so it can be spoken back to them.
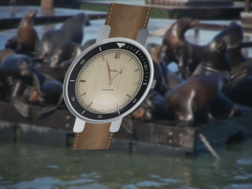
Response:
12.56
